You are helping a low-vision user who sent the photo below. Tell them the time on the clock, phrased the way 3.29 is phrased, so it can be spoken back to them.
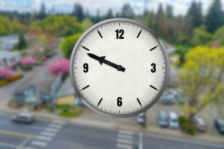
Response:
9.49
